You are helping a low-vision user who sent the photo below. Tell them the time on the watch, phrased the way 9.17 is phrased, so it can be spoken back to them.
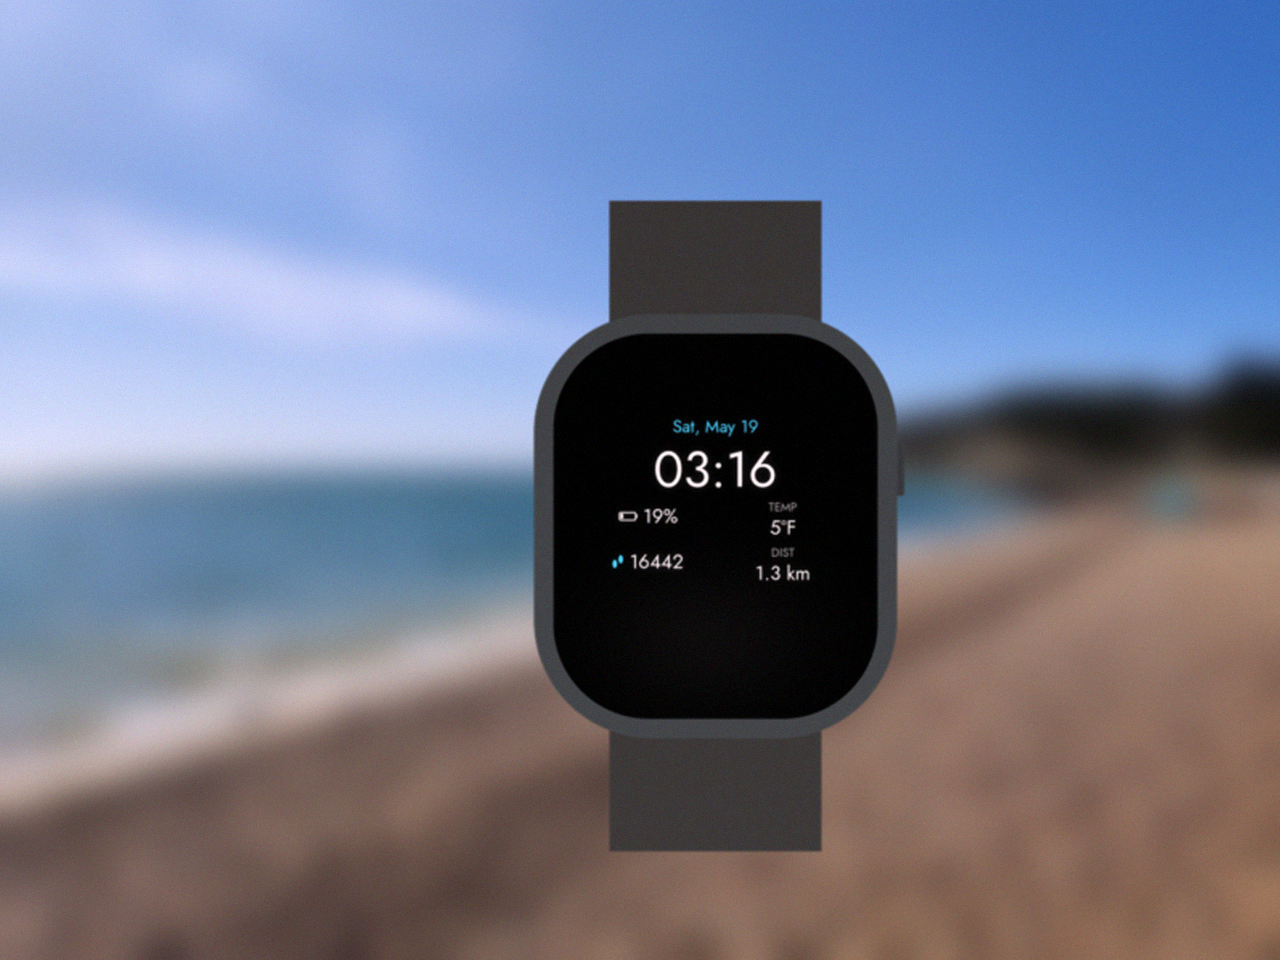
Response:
3.16
